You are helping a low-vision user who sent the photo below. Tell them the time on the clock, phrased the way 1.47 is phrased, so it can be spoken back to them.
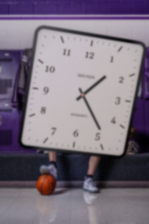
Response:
1.24
